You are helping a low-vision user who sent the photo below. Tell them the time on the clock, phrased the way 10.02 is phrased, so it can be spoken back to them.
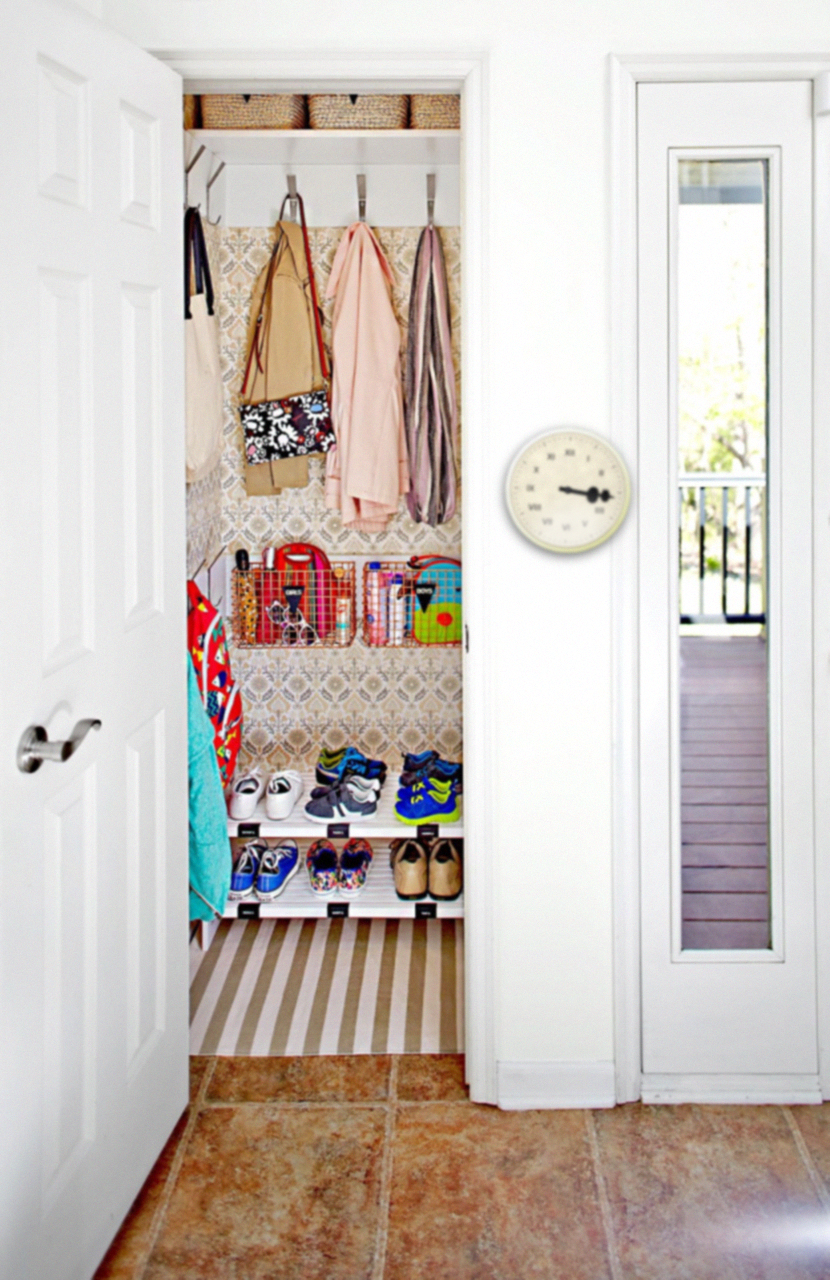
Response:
3.16
